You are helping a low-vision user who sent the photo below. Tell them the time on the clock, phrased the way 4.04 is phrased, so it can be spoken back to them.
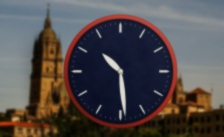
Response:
10.29
